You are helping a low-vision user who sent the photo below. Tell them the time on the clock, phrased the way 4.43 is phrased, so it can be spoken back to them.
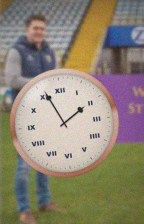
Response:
1.56
